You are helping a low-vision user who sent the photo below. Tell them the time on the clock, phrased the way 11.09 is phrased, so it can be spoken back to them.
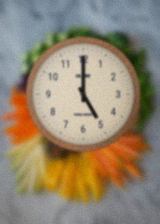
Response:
5.00
